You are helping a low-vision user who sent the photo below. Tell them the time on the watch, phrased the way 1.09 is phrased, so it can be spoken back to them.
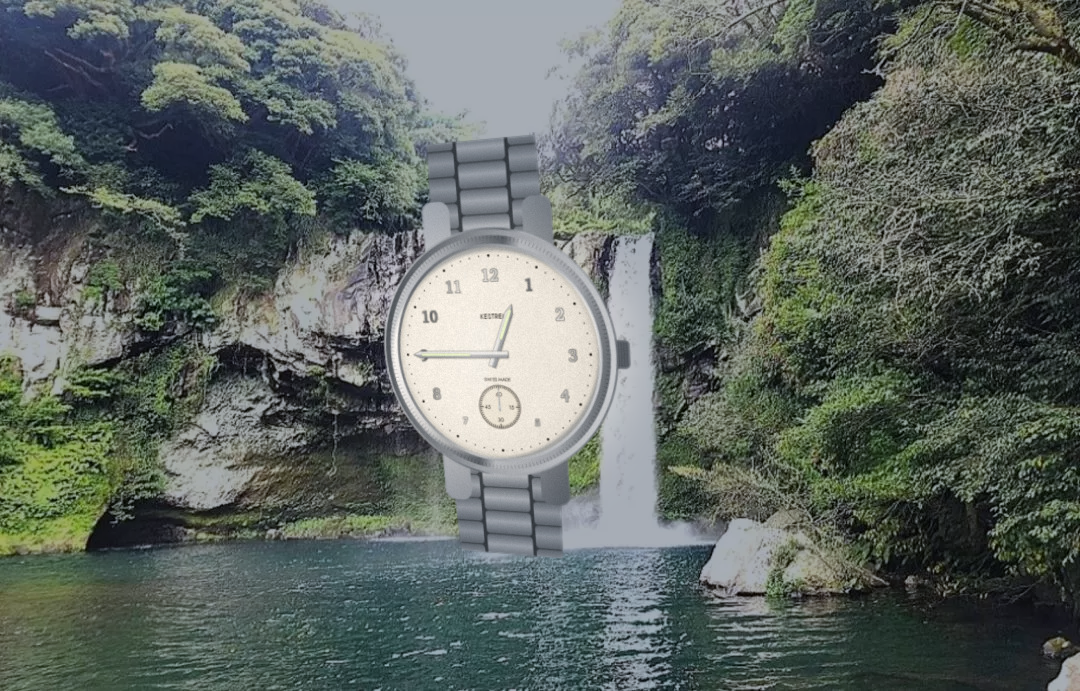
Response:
12.45
